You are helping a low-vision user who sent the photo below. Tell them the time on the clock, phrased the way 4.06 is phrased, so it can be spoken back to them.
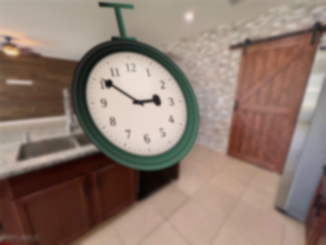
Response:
2.51
